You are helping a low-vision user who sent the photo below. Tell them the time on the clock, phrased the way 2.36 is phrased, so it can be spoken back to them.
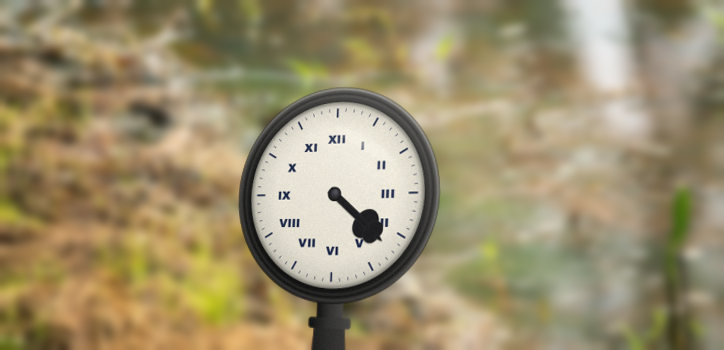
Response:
4.22
